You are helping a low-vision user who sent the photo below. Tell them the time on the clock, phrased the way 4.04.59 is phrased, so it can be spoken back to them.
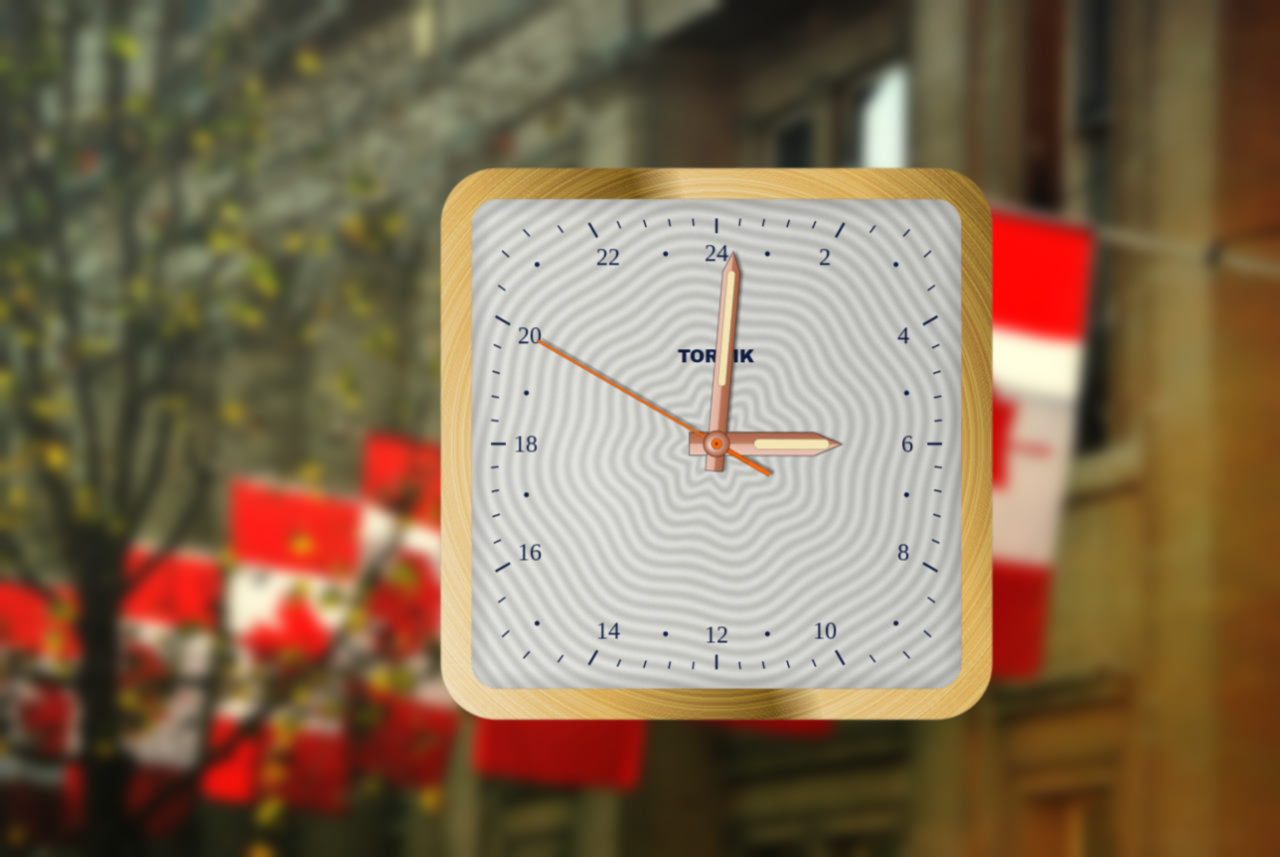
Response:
6.00.50
